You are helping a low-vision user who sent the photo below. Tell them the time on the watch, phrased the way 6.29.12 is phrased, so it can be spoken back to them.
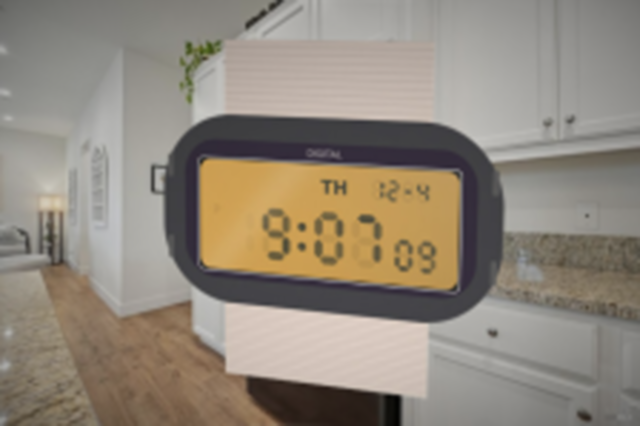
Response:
9.07.09
